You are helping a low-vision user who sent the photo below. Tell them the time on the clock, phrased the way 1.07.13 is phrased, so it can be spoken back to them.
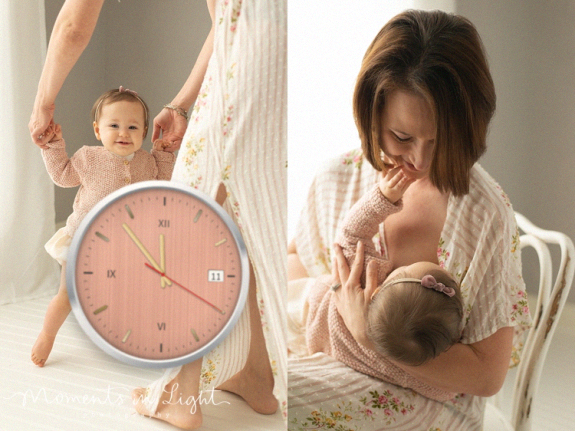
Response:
11.53.20
